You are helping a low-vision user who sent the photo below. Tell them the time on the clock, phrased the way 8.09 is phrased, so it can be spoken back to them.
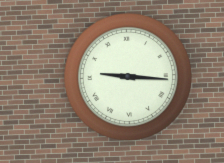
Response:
9.16
